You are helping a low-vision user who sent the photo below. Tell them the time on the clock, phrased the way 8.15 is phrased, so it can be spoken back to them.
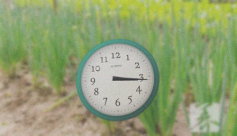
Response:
3.16
